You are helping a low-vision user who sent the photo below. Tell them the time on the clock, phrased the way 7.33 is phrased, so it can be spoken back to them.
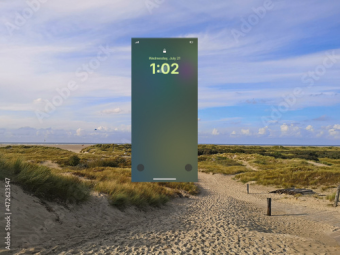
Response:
1.02
